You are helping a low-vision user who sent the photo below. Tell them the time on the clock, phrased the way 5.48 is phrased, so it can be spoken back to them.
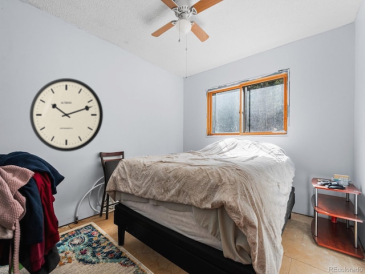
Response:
10.12
